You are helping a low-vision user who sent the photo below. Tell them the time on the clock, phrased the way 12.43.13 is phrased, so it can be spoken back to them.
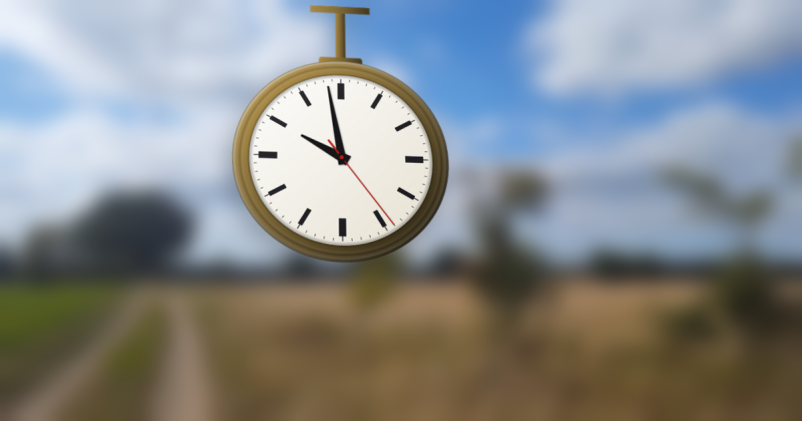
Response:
9.58.24
